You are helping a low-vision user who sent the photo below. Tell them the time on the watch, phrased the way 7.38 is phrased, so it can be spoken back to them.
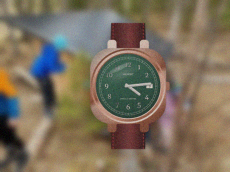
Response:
4.14
